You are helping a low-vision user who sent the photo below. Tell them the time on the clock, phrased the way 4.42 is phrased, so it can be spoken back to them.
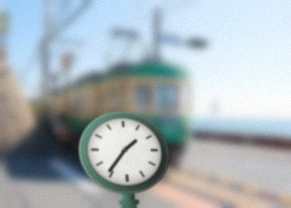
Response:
1.36
